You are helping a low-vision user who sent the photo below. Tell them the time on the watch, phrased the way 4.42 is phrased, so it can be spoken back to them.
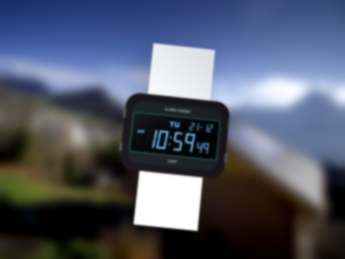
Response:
10.59
